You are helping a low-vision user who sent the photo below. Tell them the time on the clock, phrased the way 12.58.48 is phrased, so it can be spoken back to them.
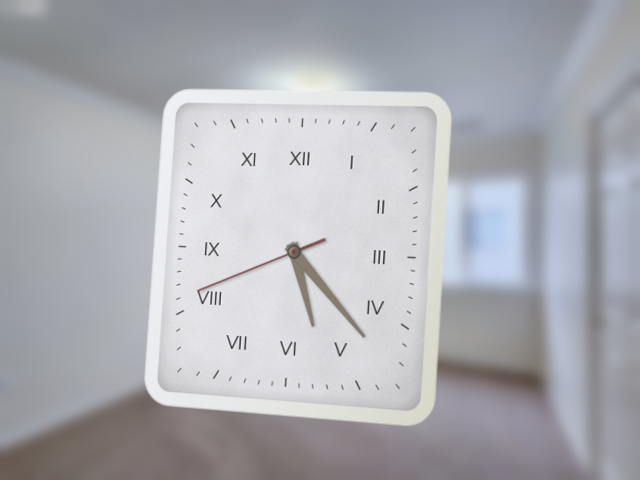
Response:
5.22.41
